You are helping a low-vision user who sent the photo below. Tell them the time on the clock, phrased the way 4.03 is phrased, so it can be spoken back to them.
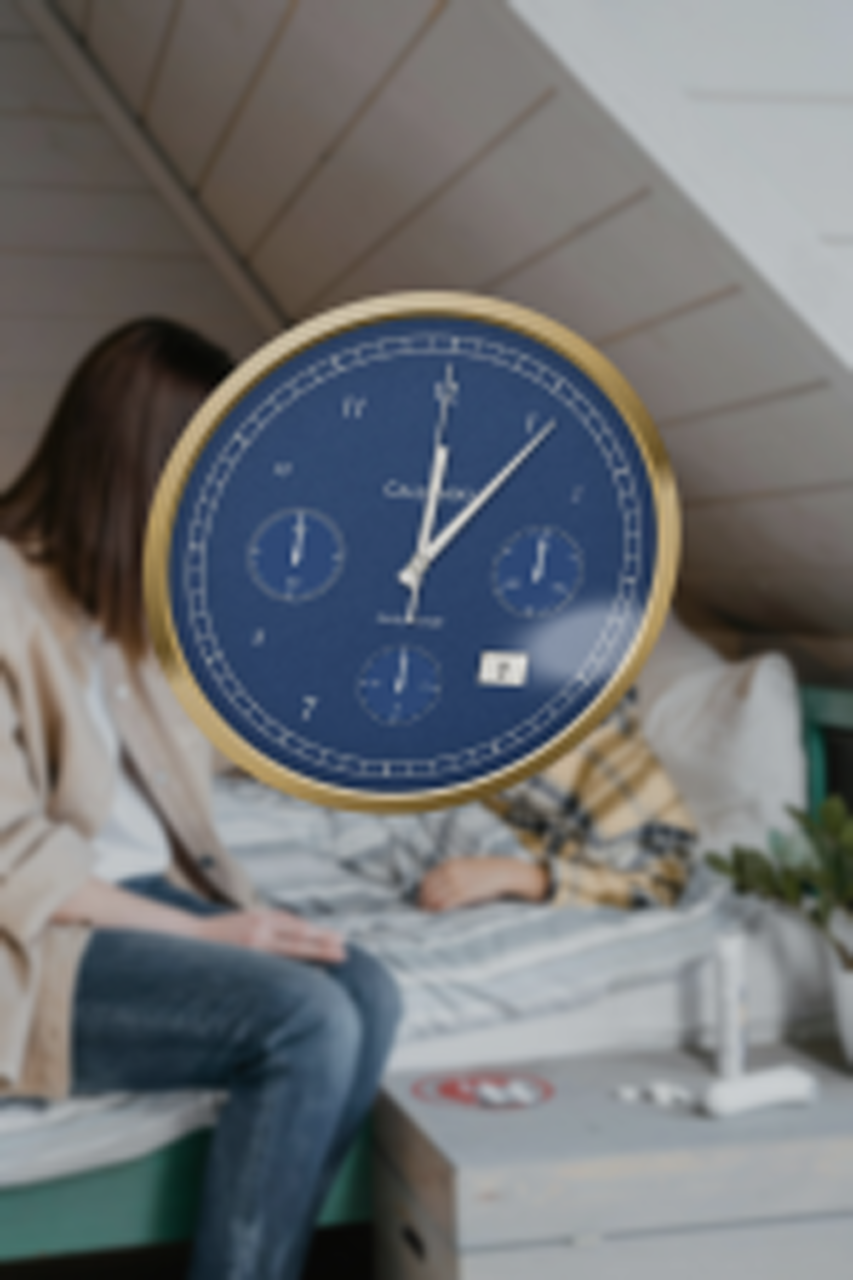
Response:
12.06
